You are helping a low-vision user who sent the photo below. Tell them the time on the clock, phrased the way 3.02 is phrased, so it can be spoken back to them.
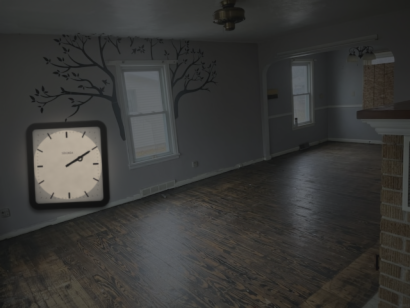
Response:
2.10
